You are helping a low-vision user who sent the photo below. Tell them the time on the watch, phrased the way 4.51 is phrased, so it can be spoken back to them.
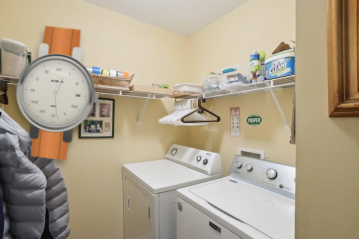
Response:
12.28
